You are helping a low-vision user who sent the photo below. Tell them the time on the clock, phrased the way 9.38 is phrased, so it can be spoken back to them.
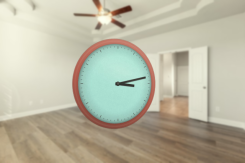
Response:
3.13
